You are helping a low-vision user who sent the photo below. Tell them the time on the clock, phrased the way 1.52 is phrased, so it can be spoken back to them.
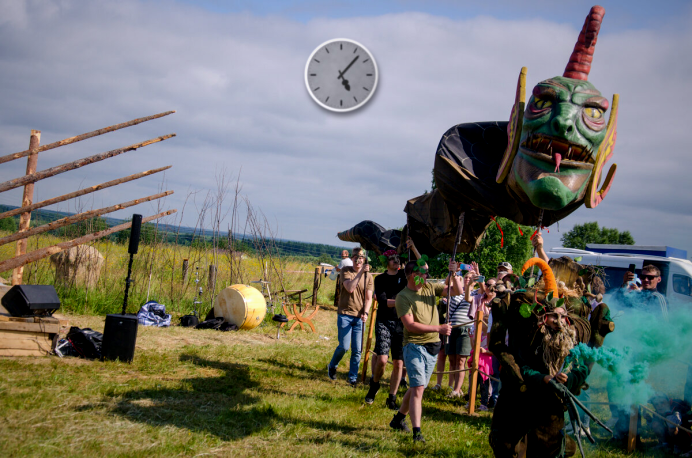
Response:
5.07
